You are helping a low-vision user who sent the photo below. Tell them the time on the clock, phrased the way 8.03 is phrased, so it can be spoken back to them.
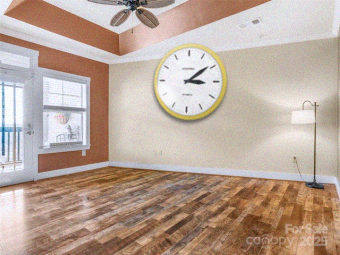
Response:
3.09
